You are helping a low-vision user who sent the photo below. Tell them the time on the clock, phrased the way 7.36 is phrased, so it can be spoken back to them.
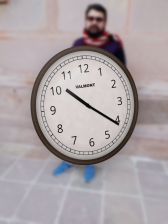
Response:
10.21
